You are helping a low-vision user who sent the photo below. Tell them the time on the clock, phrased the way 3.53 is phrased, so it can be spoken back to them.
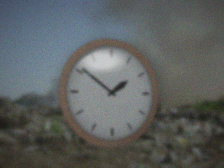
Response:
1.51
